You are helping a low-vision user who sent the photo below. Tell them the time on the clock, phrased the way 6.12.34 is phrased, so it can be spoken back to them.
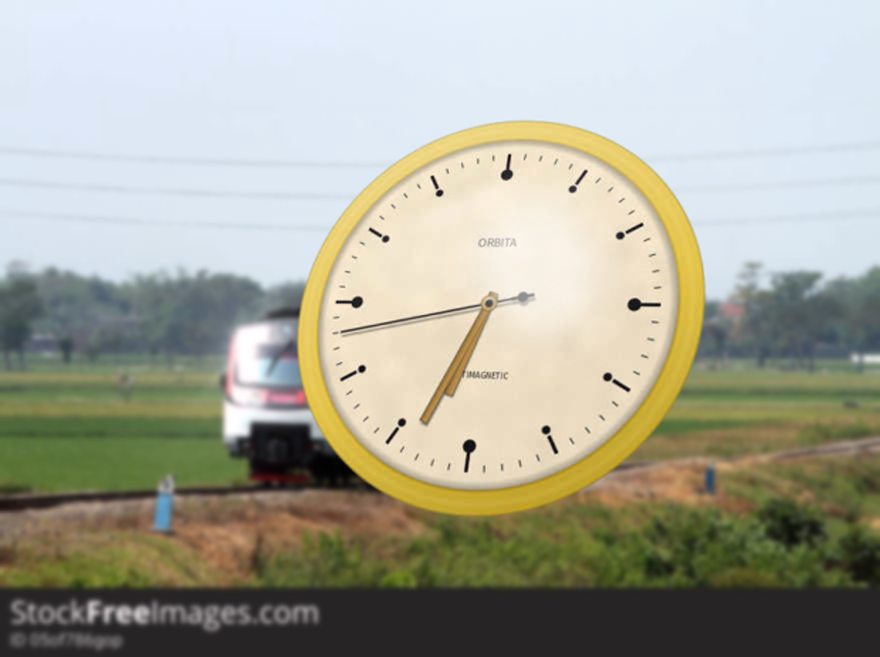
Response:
6.33.43
